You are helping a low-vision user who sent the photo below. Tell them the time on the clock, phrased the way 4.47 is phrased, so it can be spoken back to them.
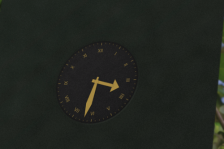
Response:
3.32
